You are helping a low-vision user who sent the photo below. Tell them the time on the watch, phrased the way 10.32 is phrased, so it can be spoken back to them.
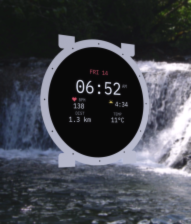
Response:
6.52
